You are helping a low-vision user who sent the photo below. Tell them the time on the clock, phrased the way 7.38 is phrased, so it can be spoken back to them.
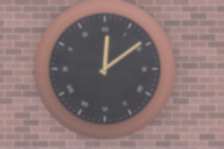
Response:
12.09
